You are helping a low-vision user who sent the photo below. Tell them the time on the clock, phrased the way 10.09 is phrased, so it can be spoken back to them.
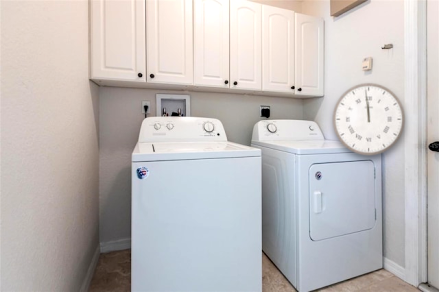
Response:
11.59
